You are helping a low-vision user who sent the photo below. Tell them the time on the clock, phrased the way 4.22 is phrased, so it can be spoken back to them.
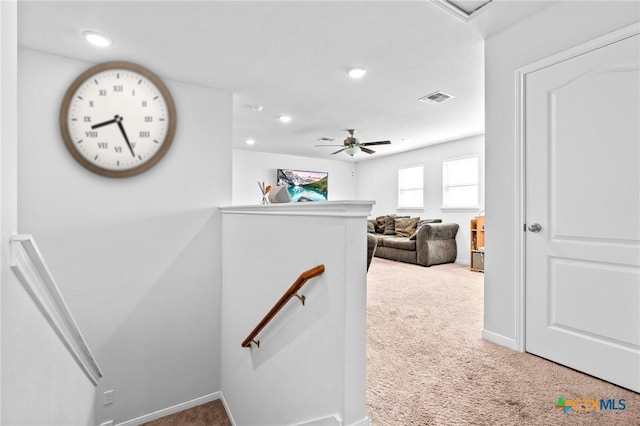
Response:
8.26
